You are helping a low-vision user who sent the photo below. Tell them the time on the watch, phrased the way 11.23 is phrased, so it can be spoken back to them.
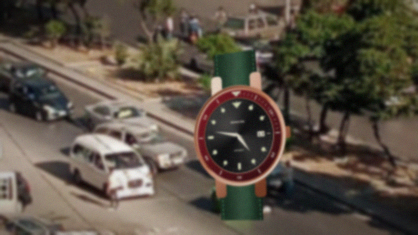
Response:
4.47
